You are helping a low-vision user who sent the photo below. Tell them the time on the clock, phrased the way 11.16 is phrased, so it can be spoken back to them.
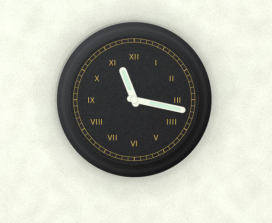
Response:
11.17
